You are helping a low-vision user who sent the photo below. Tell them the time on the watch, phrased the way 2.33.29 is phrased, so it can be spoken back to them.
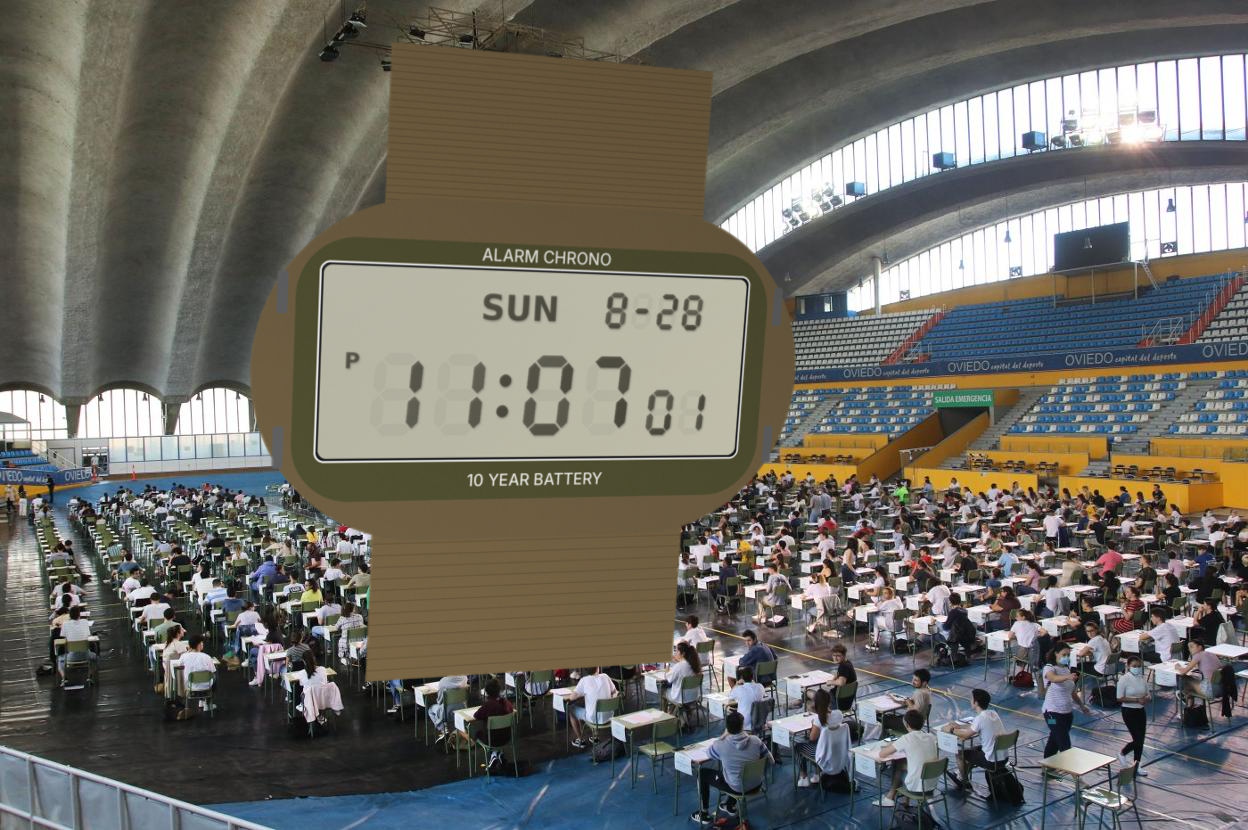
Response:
11.07.01
